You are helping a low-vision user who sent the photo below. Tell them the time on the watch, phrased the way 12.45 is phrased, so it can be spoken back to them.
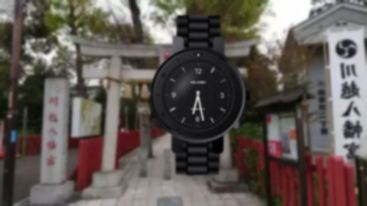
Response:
6.28
